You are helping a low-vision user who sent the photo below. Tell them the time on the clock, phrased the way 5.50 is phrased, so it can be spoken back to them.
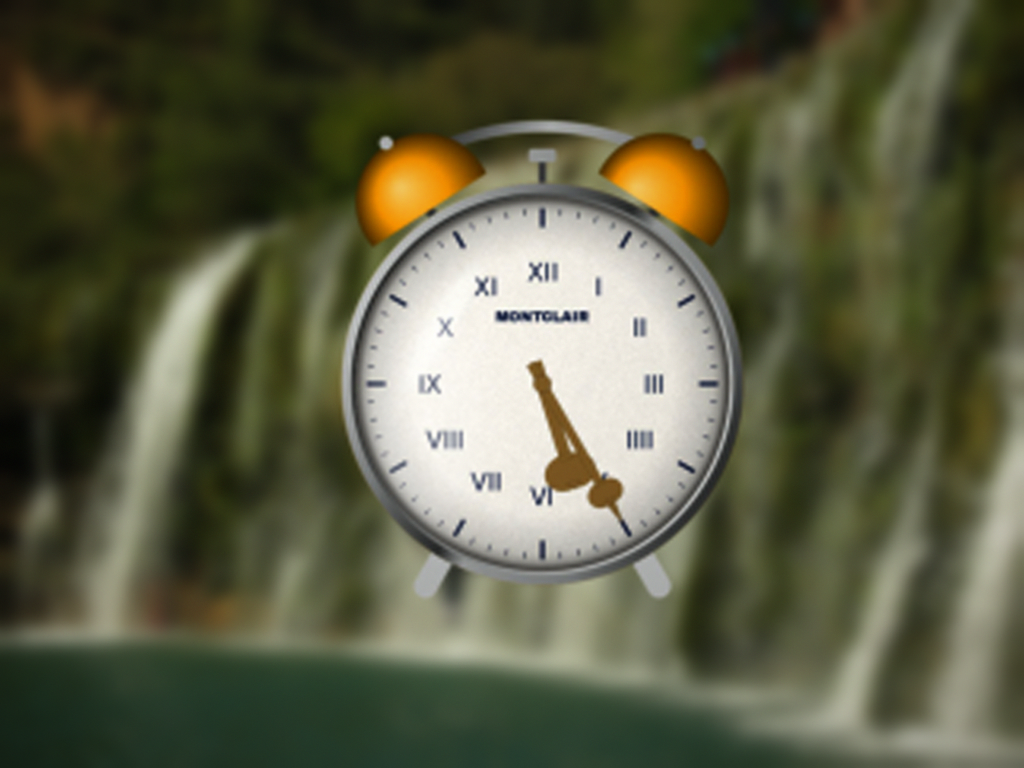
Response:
5.25
